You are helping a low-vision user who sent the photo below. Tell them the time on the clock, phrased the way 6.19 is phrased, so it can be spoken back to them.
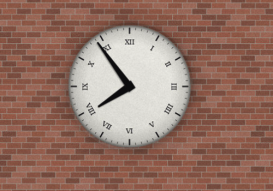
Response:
7.54
